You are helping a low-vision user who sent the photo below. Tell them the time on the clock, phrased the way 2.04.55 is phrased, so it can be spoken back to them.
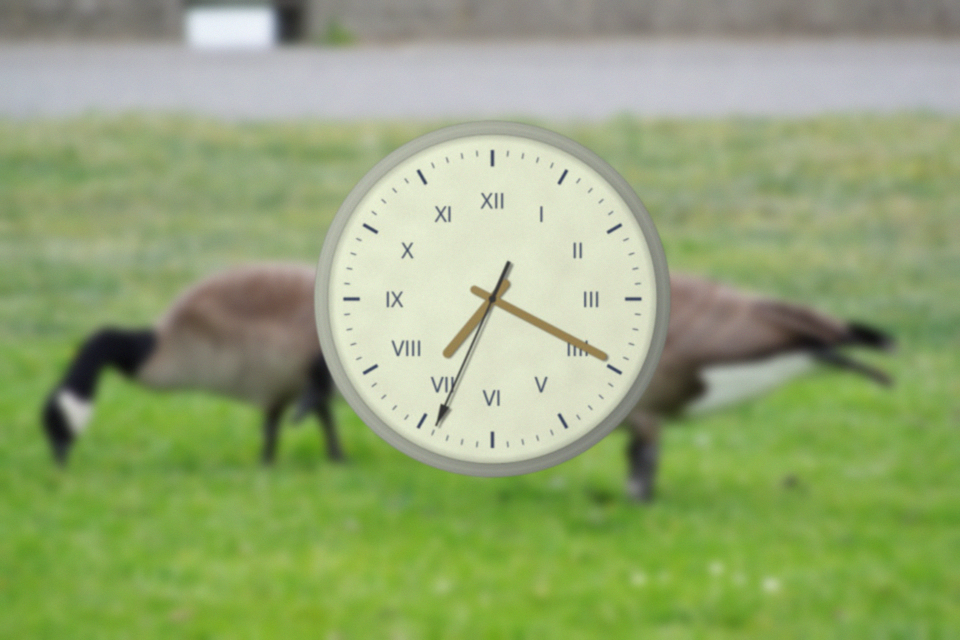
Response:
7.19.34
